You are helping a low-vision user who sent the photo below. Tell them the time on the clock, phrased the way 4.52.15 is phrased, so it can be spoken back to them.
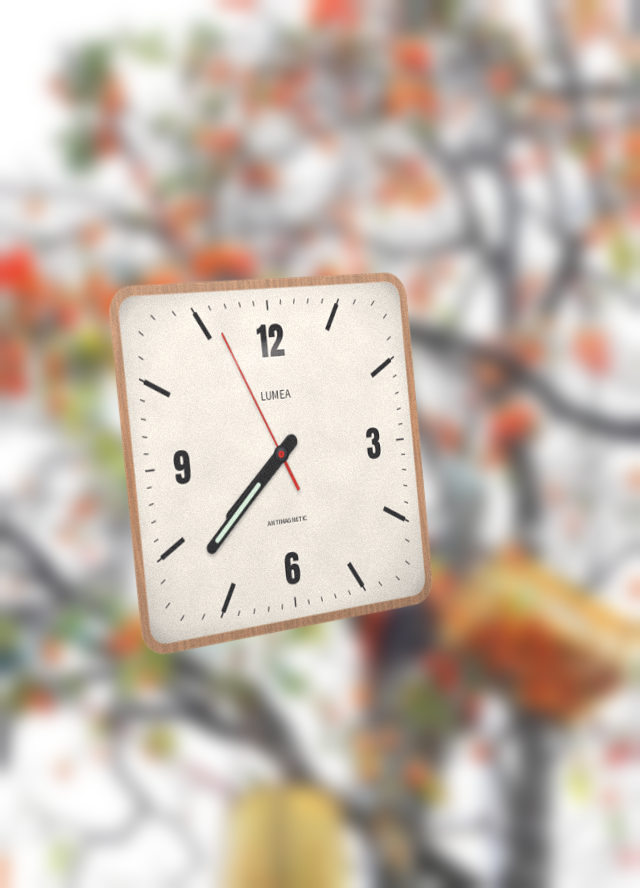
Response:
7.37.56
